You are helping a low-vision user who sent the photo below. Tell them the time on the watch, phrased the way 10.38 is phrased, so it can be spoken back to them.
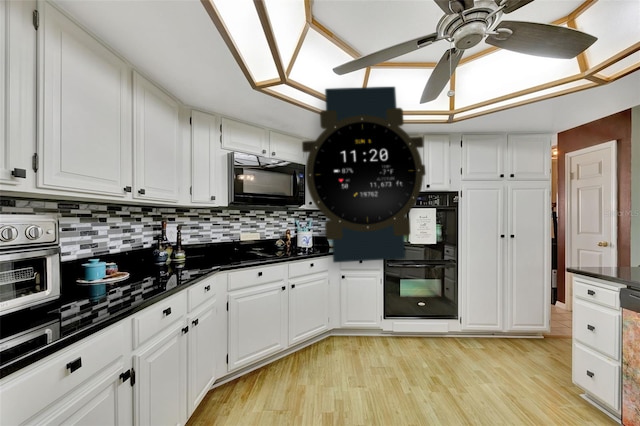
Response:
11.20
